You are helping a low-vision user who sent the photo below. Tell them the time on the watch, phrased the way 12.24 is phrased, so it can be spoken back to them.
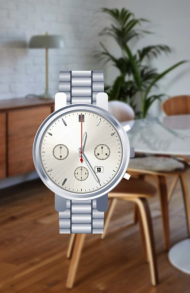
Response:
12.25
